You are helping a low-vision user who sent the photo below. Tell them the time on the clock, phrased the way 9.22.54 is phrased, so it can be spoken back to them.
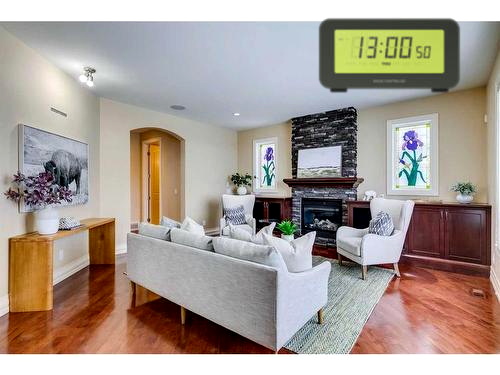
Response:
13.00.50
